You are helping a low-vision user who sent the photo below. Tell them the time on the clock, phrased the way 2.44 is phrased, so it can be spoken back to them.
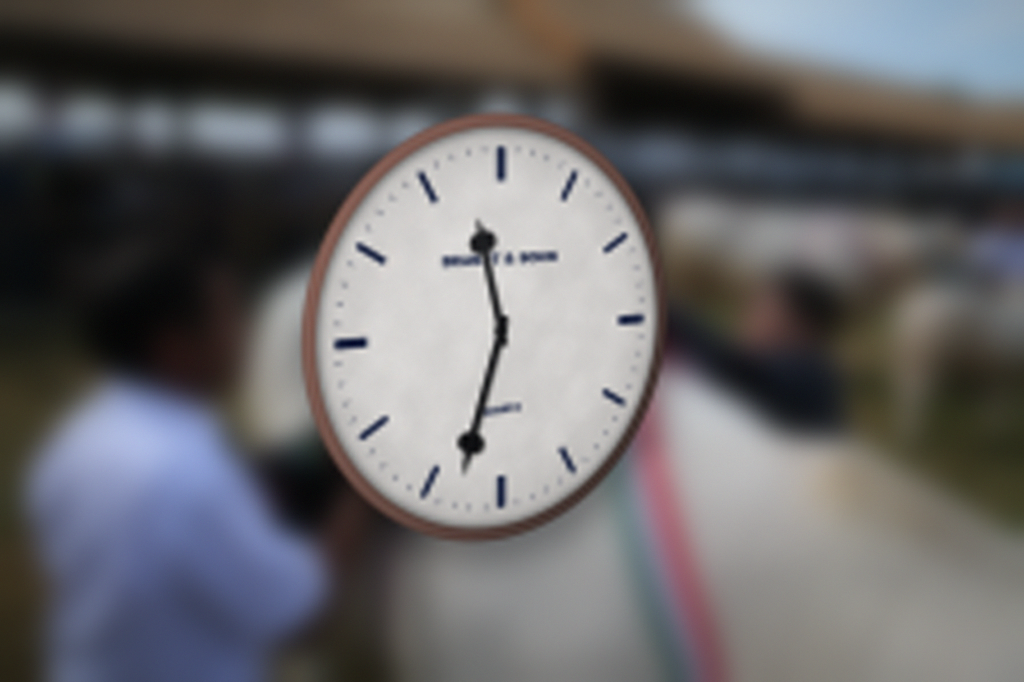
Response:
11.33
